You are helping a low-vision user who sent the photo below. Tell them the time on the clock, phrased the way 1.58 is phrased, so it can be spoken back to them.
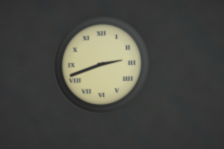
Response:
2.42
